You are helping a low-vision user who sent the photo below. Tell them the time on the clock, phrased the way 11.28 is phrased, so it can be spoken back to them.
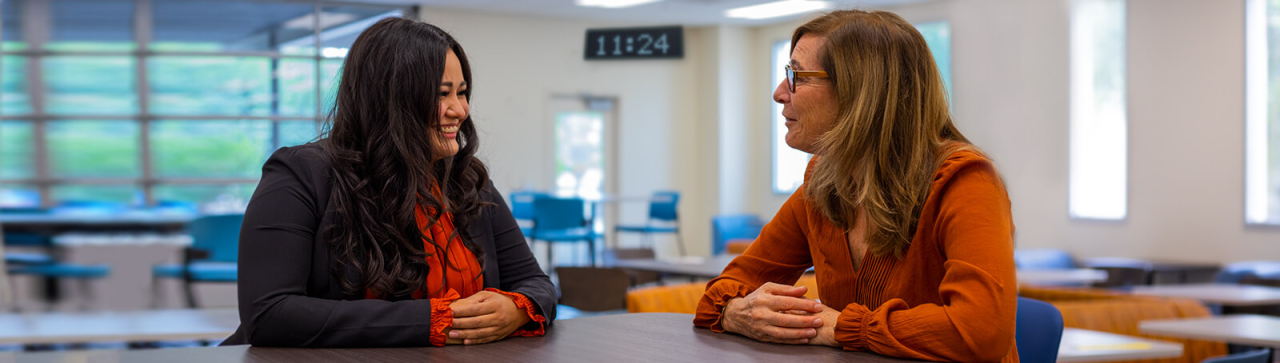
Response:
11.24
